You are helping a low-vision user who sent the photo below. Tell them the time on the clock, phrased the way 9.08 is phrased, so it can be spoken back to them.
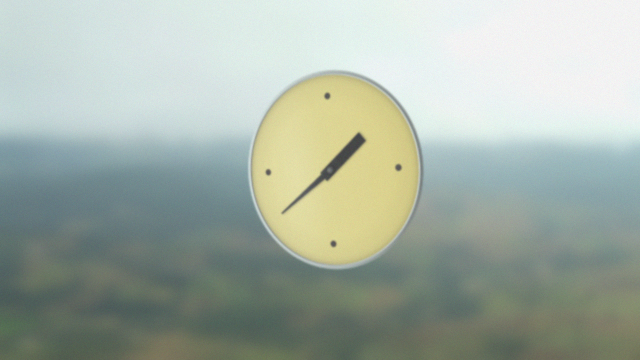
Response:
1.39
